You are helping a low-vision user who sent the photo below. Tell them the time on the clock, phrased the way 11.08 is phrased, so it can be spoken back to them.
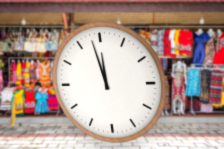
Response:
11.58
